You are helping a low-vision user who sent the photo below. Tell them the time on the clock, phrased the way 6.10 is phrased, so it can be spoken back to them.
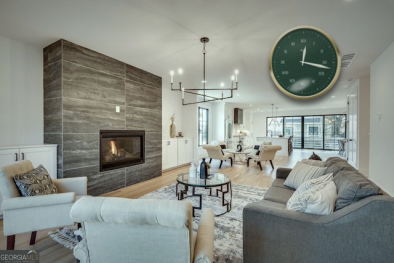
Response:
12.17
